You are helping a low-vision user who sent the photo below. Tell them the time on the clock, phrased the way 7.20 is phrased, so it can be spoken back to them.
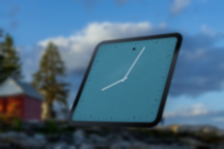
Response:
8.03
